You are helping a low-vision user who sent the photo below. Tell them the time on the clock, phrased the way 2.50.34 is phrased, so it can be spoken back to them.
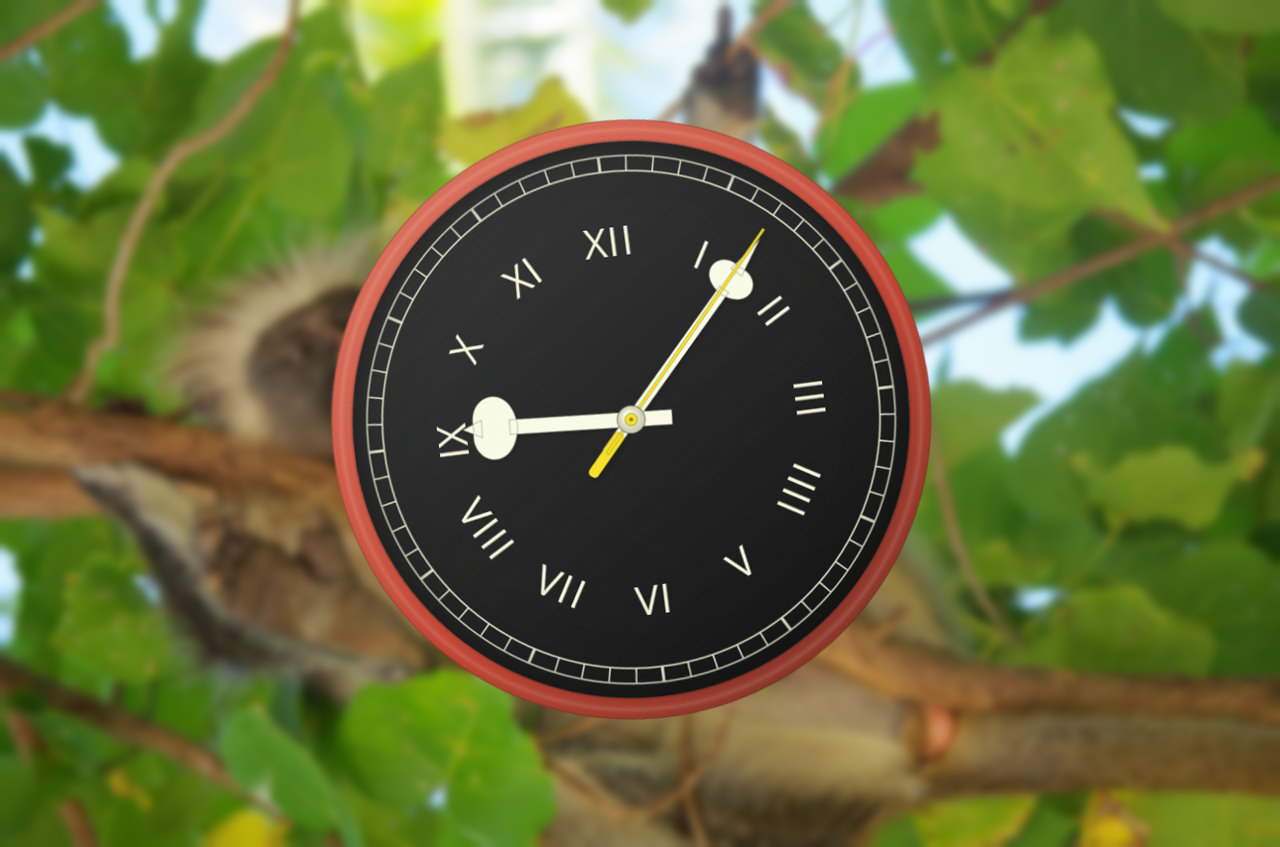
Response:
9.07.07
